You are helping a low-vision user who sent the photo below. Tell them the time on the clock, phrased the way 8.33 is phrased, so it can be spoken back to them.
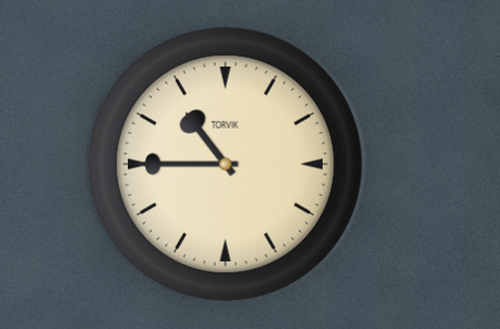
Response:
10.45
